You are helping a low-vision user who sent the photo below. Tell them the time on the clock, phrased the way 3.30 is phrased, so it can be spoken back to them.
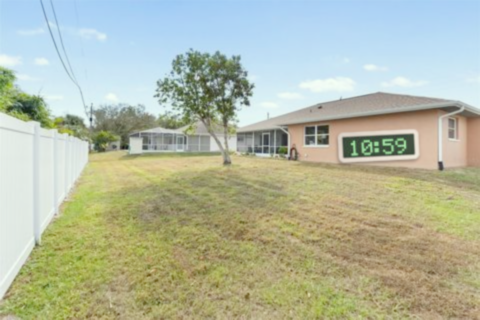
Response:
10.59
